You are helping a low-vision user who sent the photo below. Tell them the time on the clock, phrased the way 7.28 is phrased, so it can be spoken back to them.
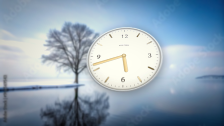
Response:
5.42
